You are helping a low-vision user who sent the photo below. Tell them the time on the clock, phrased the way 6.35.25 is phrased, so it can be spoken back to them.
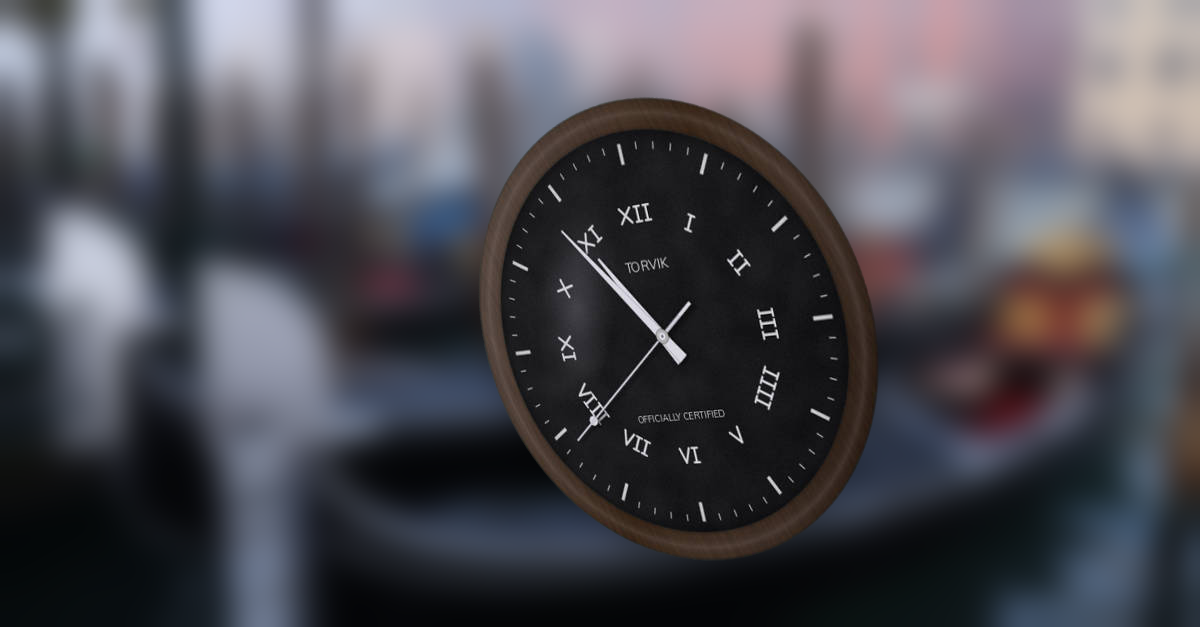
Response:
10.53.39
